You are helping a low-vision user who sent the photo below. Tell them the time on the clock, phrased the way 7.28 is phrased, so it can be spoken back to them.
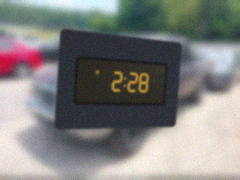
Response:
2.28
